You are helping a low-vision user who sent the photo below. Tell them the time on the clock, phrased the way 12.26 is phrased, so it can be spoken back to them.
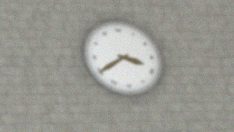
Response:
3.40
